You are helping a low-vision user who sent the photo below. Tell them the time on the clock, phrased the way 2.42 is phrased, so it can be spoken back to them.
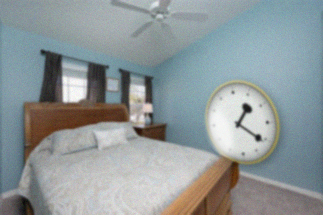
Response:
1.21
